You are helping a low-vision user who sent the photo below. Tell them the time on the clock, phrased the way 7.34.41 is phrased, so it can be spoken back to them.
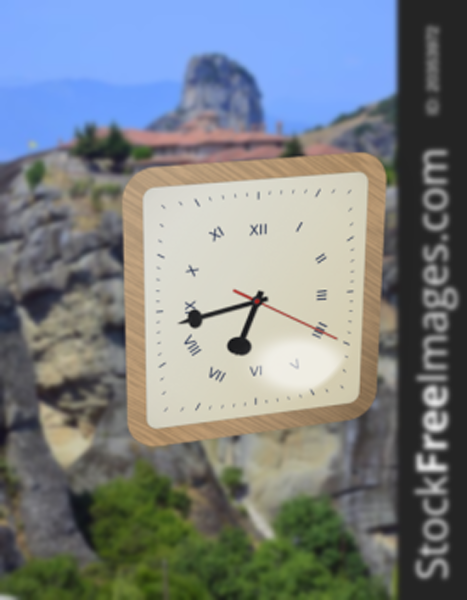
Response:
6.43.20
